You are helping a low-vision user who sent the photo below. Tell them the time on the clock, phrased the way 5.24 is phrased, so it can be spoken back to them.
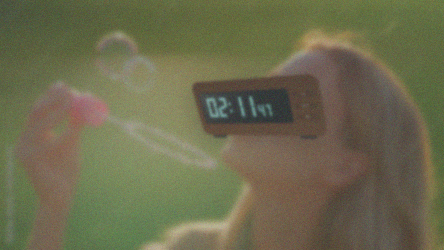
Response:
2.11
